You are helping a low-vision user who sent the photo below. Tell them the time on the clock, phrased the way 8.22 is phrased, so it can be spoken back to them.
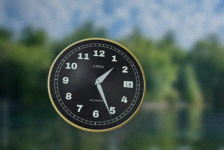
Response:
1.26
